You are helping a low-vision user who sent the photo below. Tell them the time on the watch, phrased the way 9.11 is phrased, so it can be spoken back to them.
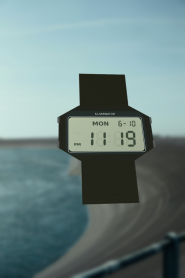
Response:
11.19
